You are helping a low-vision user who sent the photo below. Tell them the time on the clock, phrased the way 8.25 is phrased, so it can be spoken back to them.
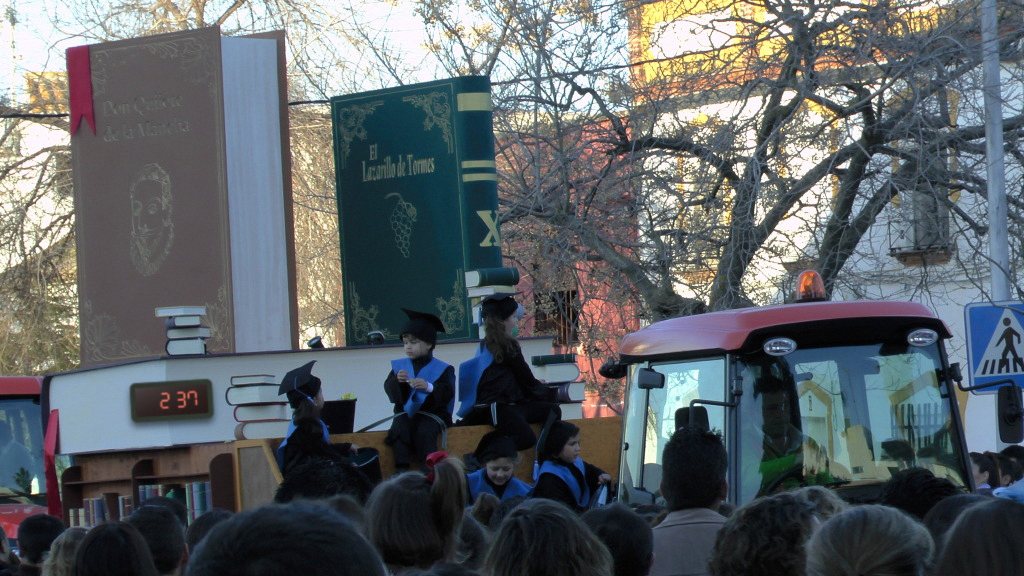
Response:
2.37
